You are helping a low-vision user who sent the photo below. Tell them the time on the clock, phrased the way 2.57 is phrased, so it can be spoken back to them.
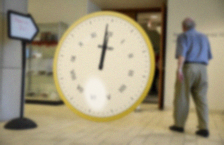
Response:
11.59
